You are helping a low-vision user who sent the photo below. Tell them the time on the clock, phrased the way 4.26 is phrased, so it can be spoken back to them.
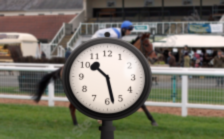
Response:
10.28
